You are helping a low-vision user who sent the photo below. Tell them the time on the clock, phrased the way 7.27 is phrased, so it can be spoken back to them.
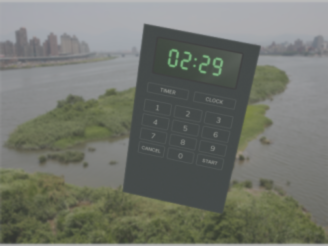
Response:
2.29
